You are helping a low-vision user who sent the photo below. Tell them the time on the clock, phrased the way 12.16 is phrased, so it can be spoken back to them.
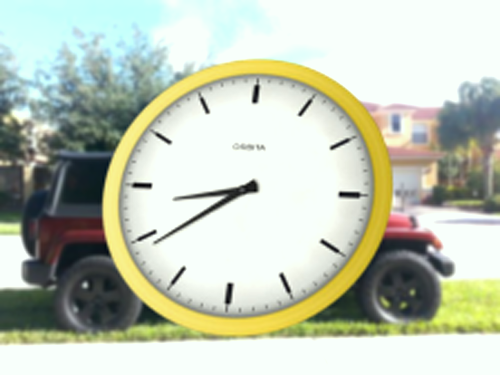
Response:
8.39
